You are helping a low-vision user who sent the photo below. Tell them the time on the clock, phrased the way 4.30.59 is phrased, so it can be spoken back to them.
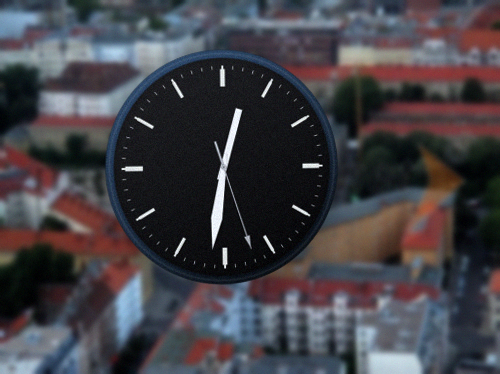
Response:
12.31.27
